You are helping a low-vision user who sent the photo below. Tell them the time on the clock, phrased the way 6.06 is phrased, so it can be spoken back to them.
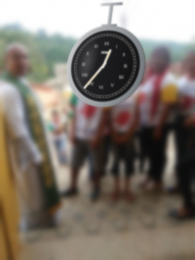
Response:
12.36
